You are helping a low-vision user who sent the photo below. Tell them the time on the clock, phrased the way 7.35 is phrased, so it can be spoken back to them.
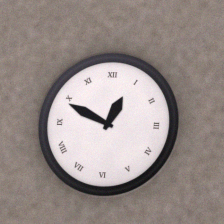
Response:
12.49
